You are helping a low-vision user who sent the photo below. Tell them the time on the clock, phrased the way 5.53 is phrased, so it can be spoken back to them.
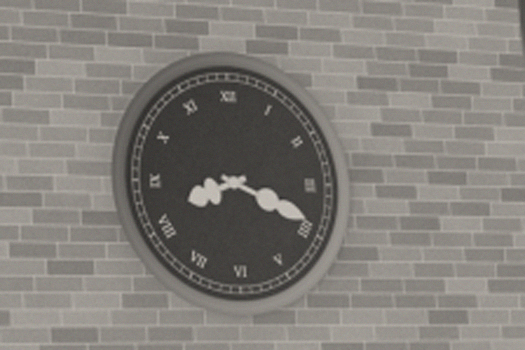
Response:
8.19
